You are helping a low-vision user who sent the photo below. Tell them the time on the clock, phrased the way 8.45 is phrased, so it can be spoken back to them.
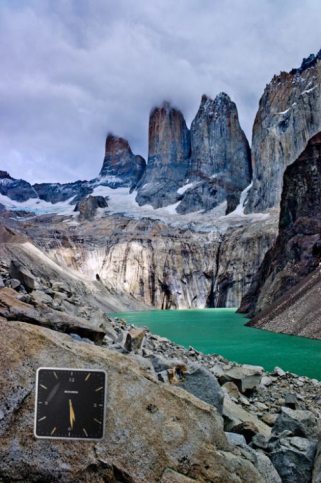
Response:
5.29
